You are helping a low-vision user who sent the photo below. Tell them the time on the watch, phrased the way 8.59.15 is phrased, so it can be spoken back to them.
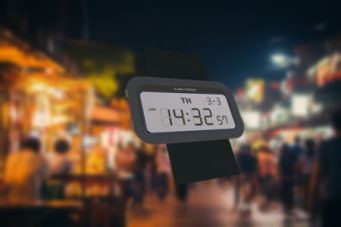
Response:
14.32.57
